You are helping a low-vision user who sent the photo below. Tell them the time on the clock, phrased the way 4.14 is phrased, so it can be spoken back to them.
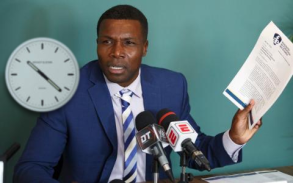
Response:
10.22
